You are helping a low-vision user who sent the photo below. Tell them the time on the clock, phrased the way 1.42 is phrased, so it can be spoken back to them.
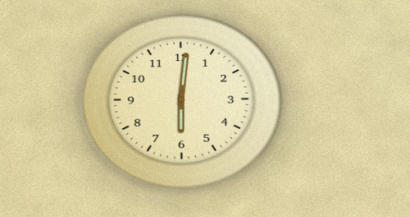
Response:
6.01
